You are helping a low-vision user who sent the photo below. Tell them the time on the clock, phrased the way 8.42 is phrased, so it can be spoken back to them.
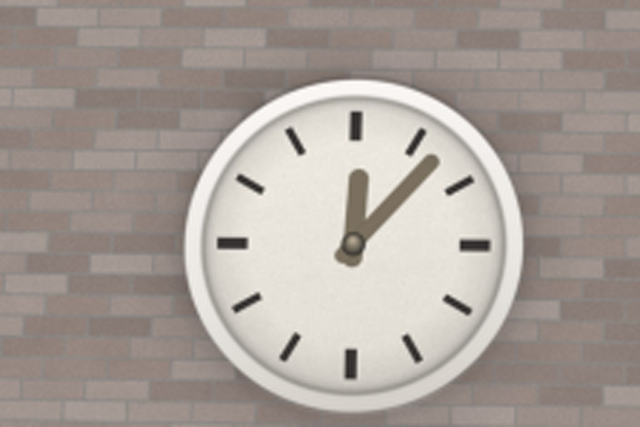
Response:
12.07
